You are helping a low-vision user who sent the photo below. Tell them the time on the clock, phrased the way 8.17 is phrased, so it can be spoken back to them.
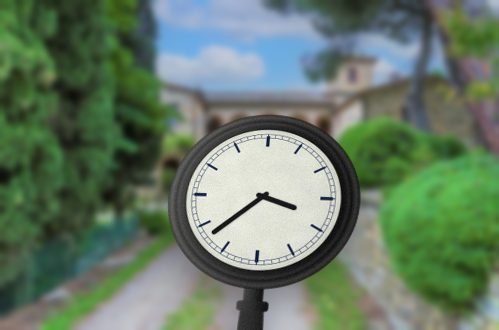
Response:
3.38
